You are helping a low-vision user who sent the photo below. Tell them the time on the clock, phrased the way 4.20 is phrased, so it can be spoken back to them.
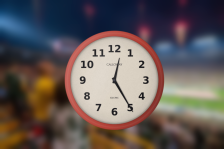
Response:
12.25
